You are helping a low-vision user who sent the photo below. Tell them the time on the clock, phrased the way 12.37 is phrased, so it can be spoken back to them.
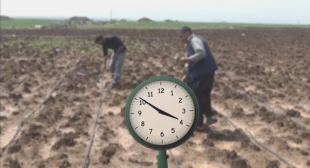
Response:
3.51
